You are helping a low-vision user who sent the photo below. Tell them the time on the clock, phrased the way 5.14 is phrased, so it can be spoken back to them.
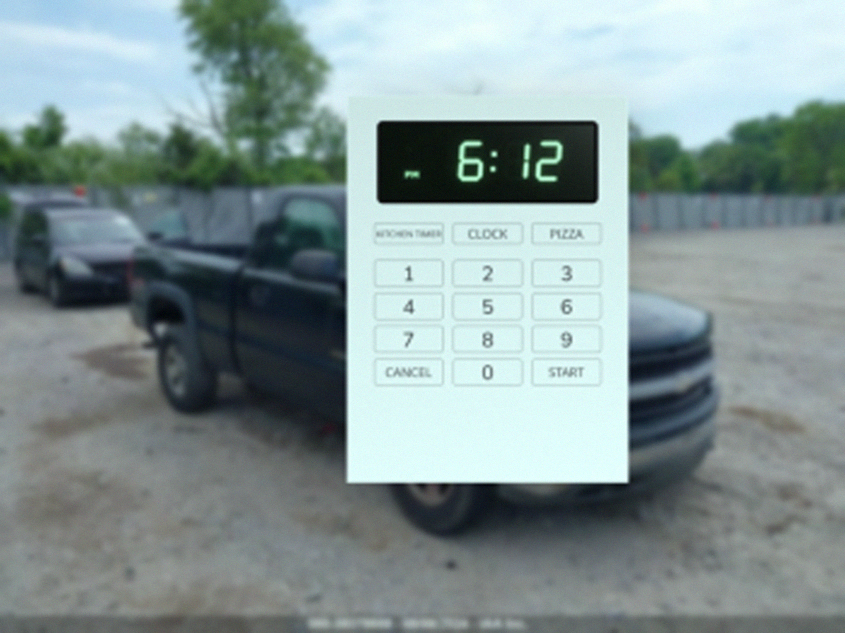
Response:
6.12
